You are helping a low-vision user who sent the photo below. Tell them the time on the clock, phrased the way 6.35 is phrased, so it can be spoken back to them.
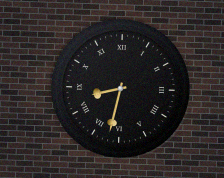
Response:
8.32
